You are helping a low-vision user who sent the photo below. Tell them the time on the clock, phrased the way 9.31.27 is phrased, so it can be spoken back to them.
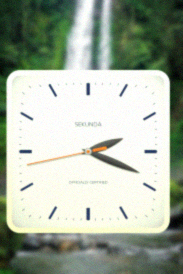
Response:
2.18.43
